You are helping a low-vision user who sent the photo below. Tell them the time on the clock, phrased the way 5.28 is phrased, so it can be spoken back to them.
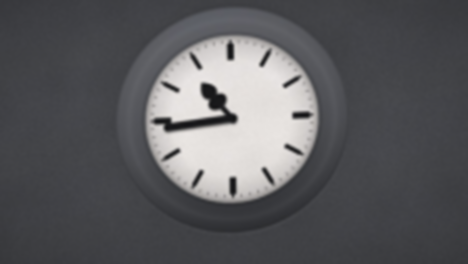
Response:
10.44
